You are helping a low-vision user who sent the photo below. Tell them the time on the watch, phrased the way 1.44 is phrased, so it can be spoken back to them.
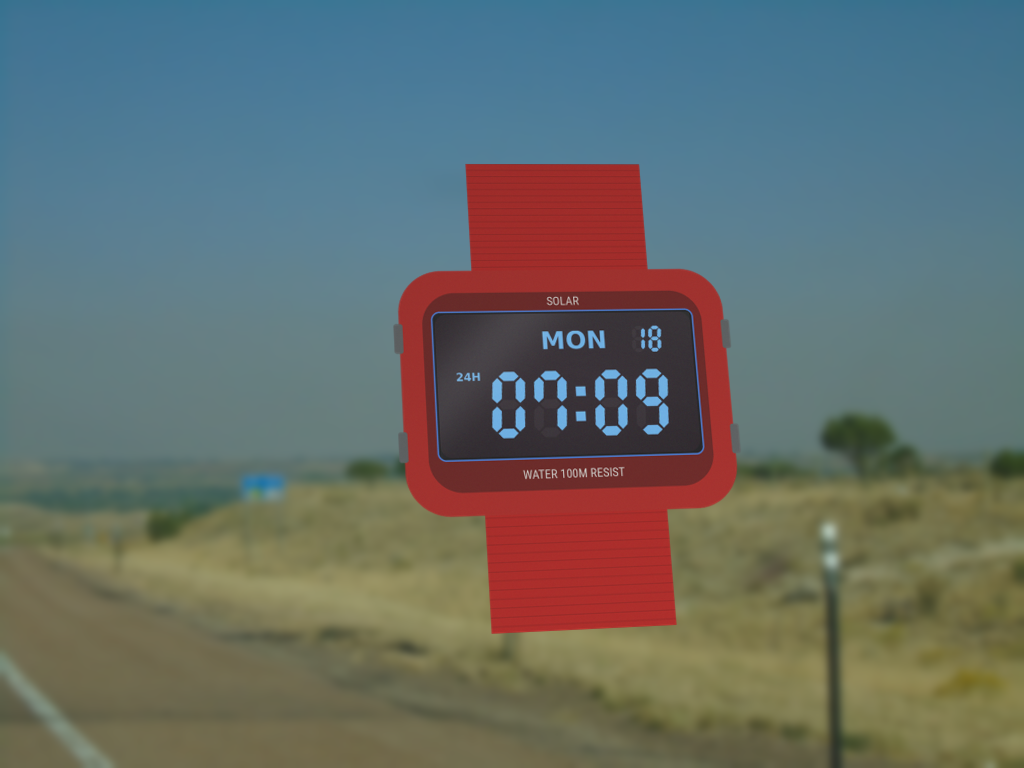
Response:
7.09
